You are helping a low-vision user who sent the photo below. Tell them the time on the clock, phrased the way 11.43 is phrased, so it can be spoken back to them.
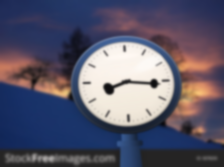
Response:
8.16
